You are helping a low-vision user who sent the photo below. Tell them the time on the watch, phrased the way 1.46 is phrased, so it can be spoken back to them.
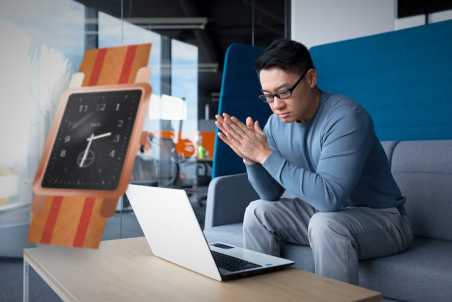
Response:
2.31
